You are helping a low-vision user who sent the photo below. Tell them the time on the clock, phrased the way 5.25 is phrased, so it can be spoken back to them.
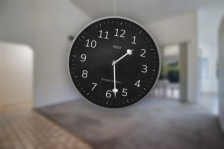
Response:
1.28
